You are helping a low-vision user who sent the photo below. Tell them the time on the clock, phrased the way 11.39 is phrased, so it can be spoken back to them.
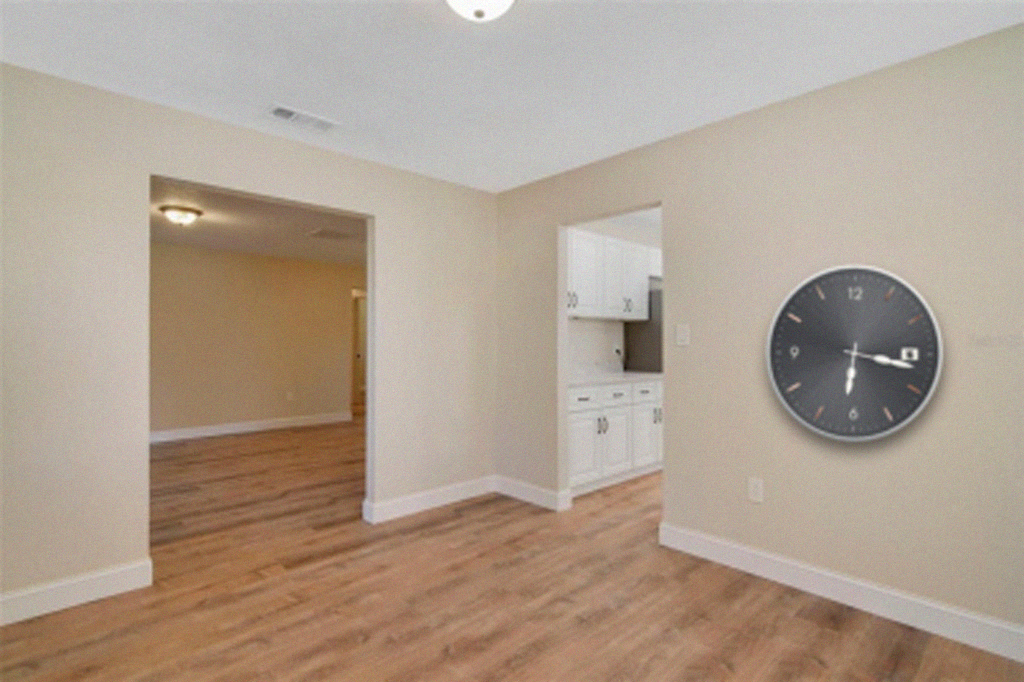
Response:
6.17
